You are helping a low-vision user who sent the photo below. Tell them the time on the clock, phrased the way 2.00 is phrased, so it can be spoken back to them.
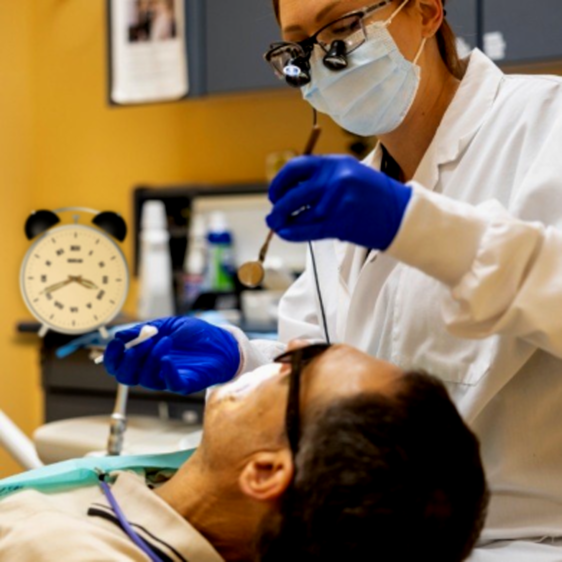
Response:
3.41
